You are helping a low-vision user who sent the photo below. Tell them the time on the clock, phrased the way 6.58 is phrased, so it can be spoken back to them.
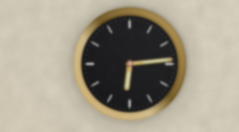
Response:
6.14
